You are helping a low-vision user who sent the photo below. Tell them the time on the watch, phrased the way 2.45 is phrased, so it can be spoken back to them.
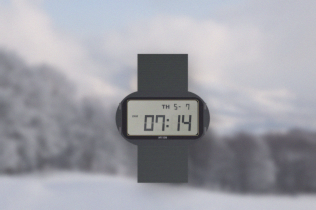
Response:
7.14
